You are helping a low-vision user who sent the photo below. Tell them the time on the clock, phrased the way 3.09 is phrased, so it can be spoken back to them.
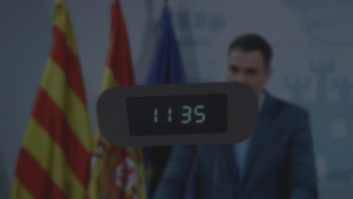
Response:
11.35
